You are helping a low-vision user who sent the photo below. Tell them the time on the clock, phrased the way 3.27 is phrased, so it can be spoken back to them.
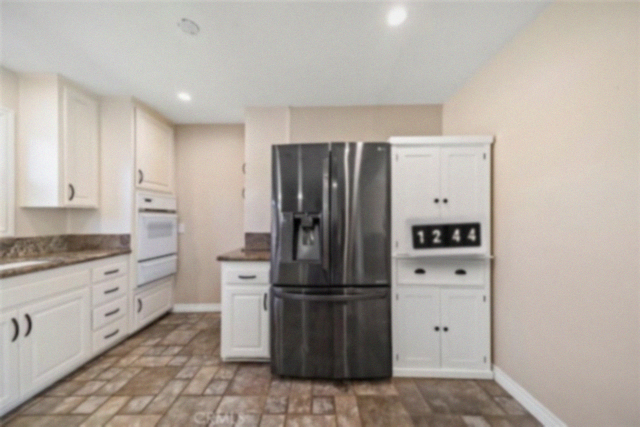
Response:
12.44
